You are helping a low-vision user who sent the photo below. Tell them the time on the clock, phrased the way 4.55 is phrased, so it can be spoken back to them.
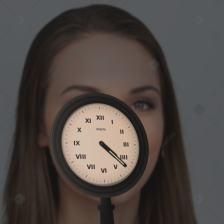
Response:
4.22
